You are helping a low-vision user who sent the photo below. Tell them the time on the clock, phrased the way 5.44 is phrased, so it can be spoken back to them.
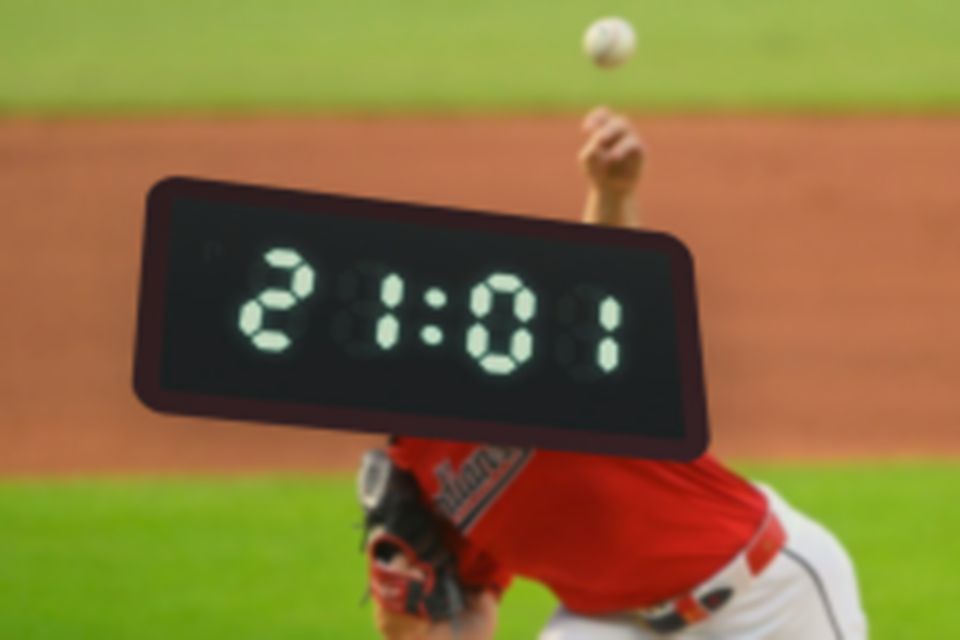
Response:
21.01
